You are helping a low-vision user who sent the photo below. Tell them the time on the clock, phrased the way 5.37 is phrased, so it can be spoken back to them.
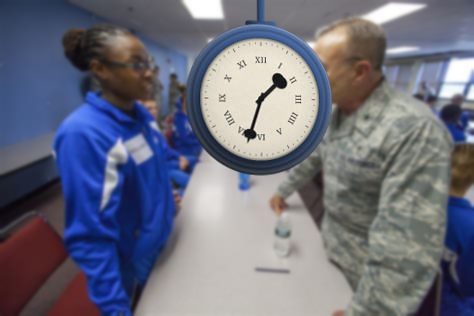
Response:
1.33
